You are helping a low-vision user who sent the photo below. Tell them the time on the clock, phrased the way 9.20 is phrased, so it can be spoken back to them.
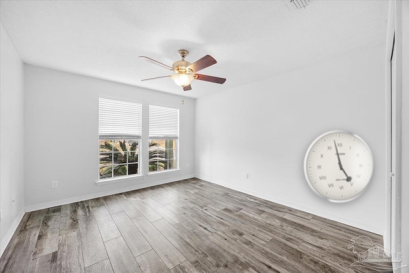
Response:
4.58
